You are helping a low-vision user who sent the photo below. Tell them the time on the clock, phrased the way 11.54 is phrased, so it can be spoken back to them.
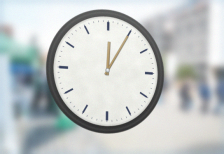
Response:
12.05
